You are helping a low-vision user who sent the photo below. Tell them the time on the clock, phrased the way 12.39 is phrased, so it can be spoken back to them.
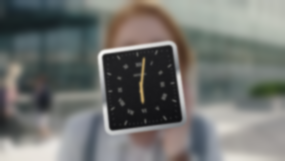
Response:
6.02
